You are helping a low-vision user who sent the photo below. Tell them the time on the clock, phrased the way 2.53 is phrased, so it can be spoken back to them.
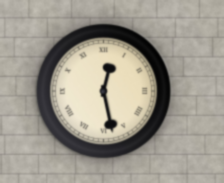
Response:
12.28
